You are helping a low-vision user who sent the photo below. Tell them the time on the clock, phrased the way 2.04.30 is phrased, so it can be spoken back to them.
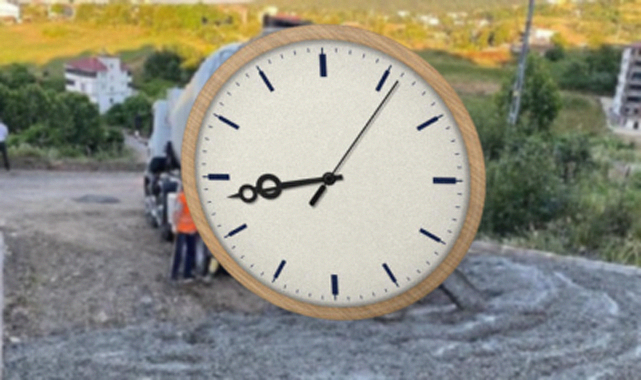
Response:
8.43.06
